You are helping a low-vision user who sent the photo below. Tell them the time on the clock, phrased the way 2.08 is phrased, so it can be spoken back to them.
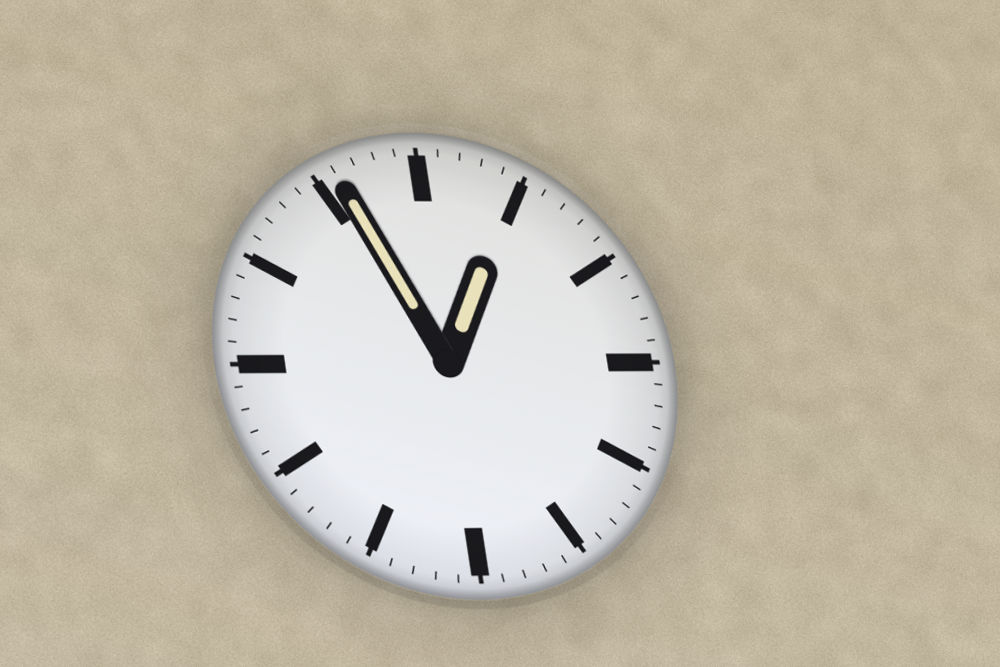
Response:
12.56
